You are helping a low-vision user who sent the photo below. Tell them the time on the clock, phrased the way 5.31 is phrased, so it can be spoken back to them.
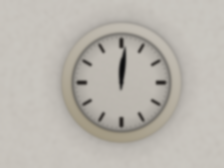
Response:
12.01
